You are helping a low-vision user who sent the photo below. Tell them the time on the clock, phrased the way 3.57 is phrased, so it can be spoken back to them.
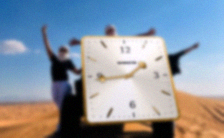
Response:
1.44
